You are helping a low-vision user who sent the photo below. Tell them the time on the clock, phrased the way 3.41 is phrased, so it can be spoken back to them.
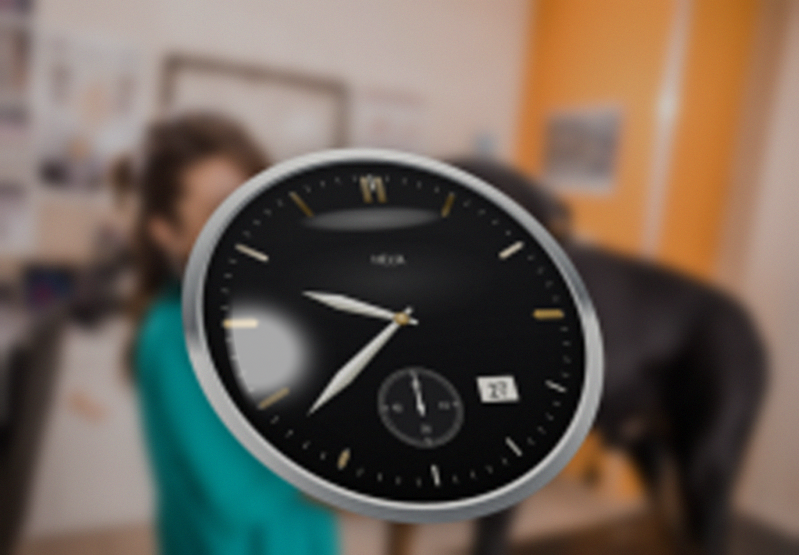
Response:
9.38
